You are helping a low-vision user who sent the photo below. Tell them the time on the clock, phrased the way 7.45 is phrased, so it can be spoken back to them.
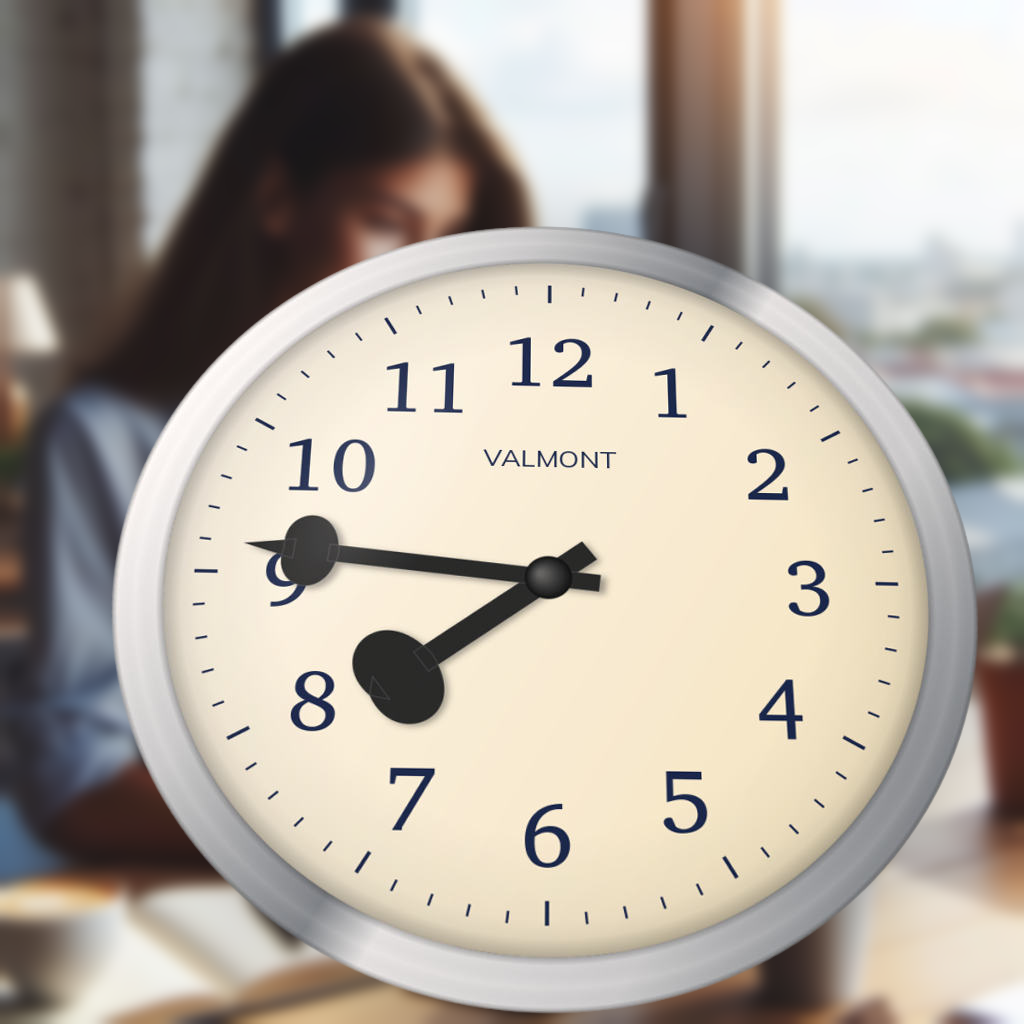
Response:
7.46
